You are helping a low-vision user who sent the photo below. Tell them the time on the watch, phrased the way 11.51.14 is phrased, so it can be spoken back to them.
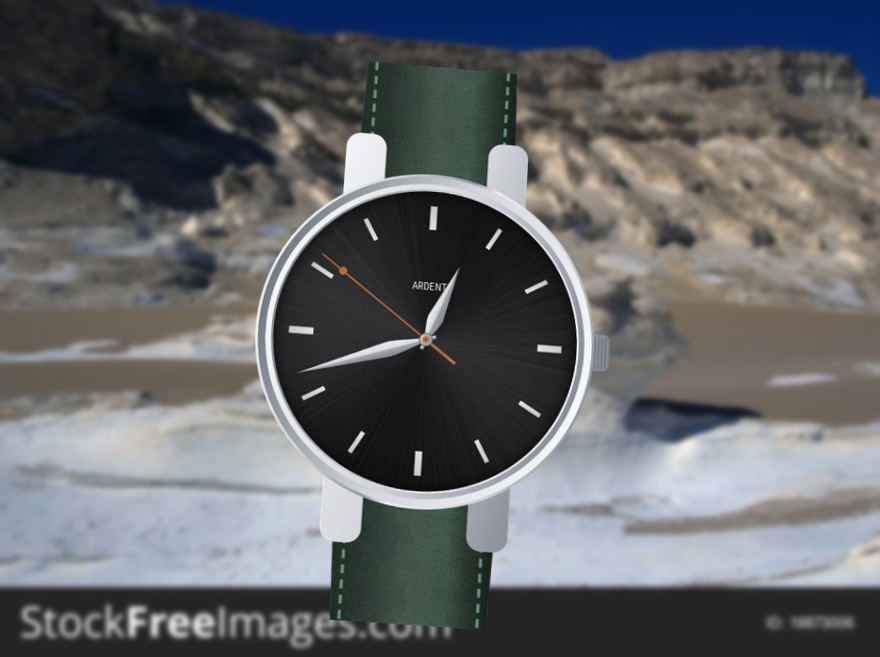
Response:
12.41.51
